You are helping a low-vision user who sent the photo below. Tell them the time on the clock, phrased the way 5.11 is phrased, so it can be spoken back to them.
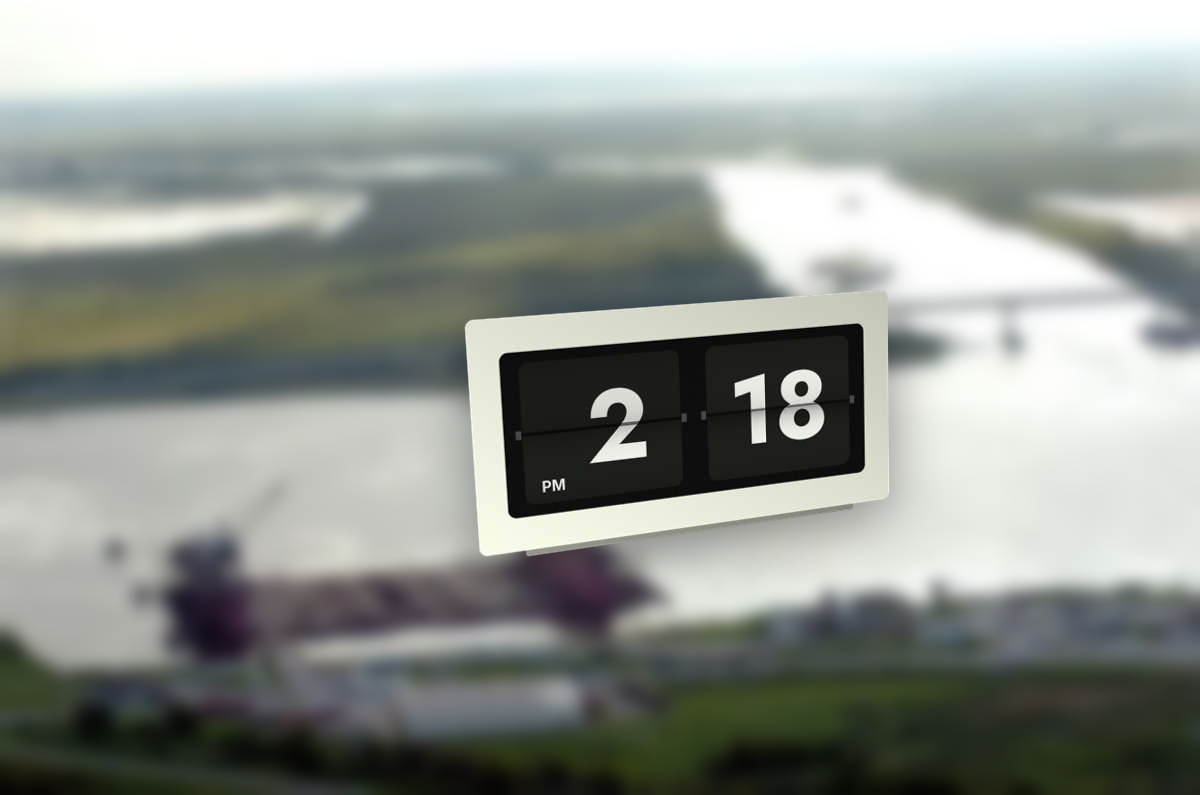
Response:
2.18
